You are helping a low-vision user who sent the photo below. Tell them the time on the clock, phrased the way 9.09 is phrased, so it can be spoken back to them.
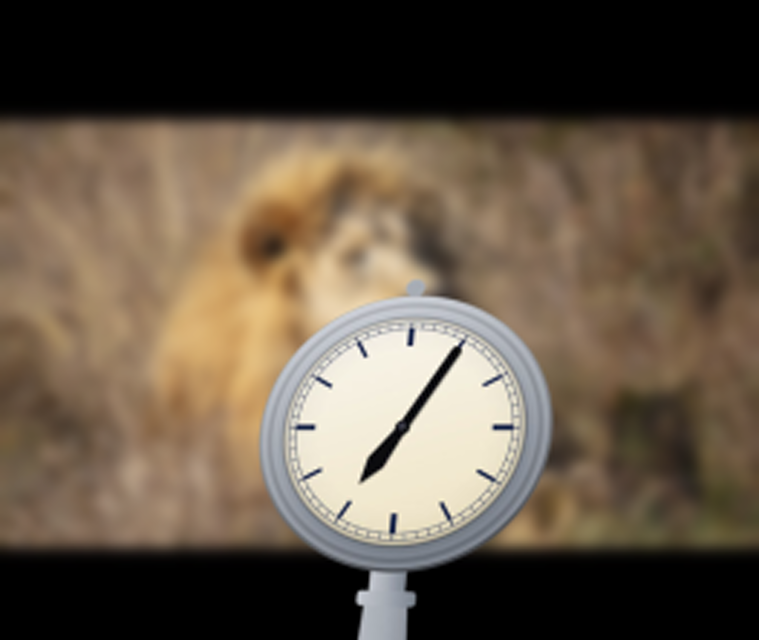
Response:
7.05
